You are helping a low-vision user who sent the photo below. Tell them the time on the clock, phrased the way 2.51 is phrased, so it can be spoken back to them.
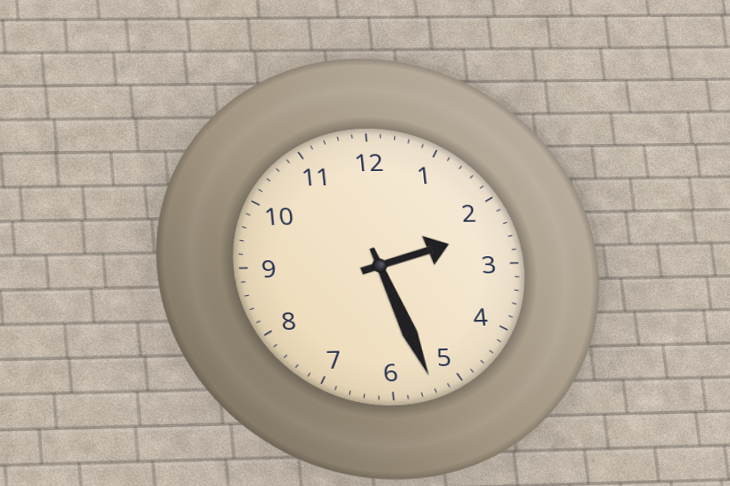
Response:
2.27
